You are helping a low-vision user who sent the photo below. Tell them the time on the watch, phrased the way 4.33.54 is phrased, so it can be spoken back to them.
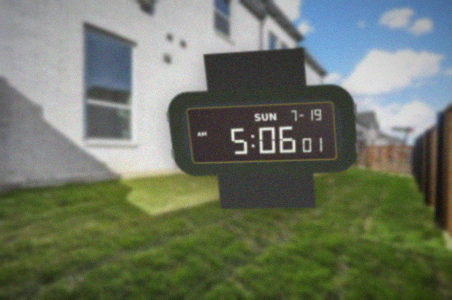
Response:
5.06.01
